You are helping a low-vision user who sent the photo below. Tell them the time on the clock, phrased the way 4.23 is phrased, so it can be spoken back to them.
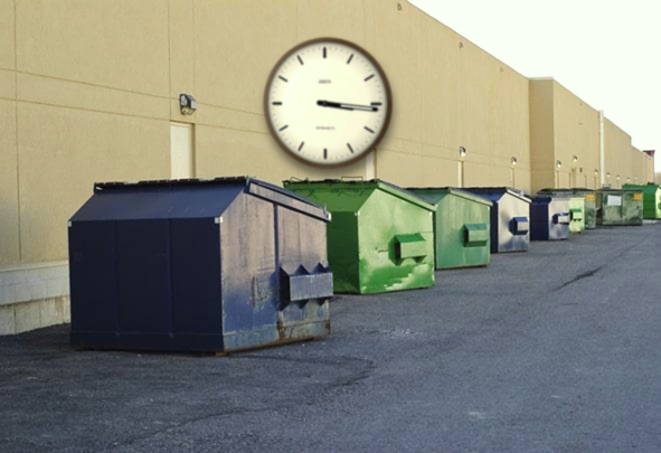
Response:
3.16
